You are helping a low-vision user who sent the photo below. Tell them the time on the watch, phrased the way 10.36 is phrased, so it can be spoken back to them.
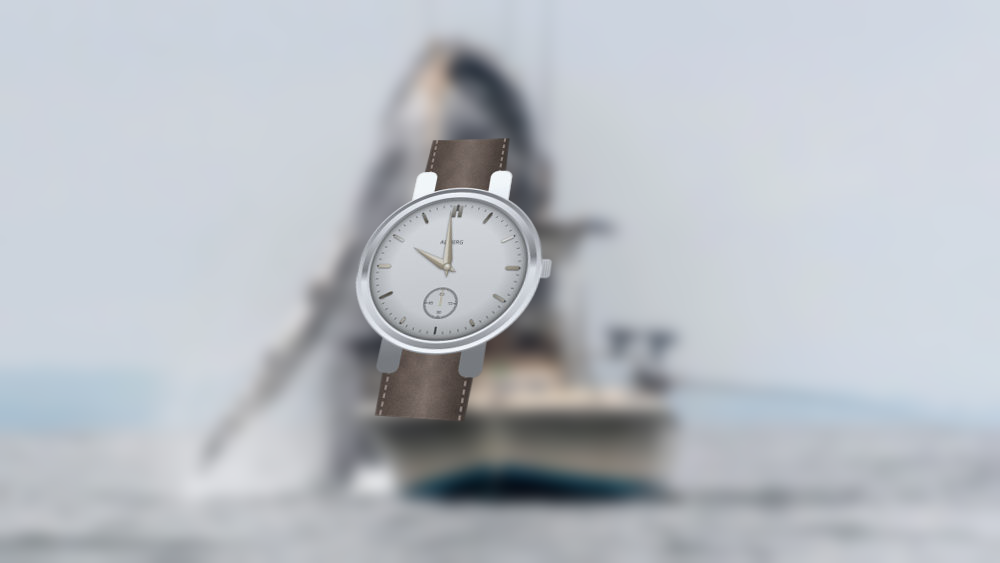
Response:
9.59
